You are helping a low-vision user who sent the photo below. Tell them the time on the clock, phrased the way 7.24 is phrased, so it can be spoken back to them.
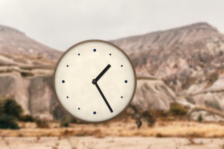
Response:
1.25
